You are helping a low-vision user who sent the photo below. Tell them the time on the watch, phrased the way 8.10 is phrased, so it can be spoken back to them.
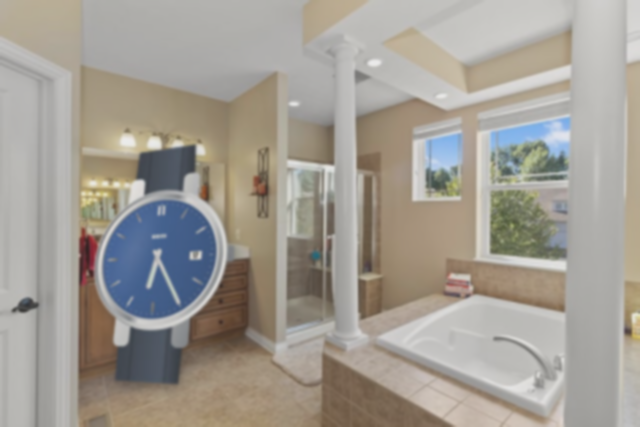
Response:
6.25
